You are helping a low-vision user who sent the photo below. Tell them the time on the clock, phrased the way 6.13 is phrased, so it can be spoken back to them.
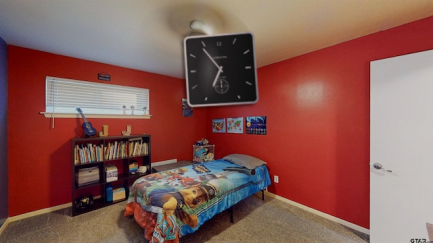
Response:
6.54
